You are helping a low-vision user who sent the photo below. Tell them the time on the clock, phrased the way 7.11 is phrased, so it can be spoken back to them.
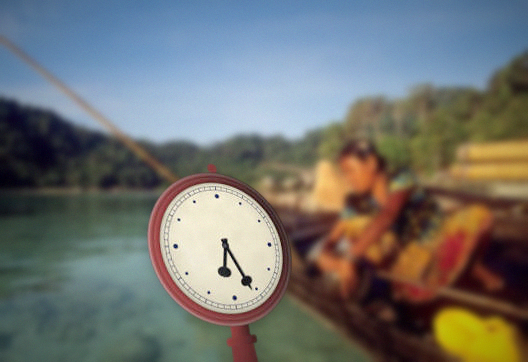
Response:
6.26
